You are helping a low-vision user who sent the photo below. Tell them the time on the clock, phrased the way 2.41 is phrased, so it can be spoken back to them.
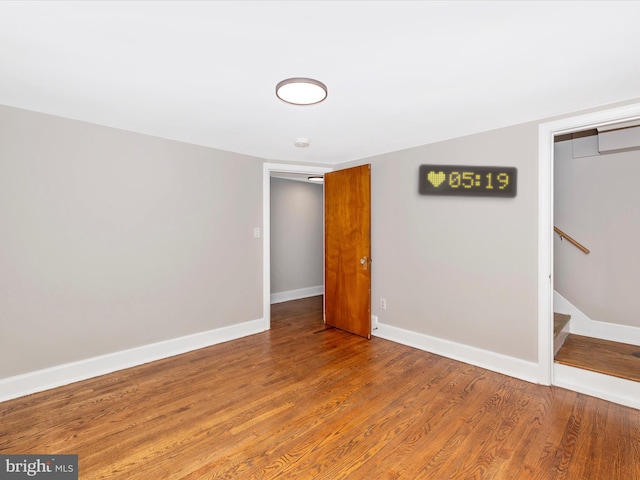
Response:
5.19
